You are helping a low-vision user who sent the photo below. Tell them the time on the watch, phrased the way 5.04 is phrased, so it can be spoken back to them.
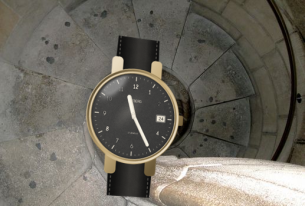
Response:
11.25
